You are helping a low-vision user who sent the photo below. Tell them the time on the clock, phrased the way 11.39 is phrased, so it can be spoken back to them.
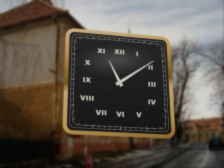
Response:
11.09
